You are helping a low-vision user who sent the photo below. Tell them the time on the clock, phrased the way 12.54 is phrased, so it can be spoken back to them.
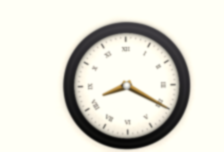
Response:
8.20
